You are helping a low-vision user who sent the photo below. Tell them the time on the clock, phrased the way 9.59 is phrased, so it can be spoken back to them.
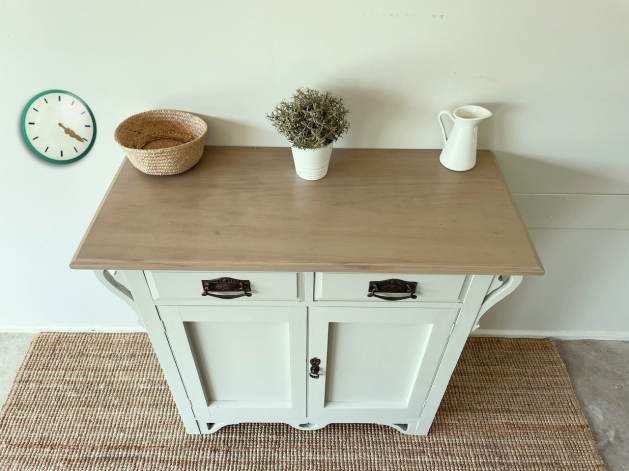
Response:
4.21
